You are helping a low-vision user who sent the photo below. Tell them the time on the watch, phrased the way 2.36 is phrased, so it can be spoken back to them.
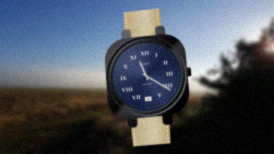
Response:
11.21
